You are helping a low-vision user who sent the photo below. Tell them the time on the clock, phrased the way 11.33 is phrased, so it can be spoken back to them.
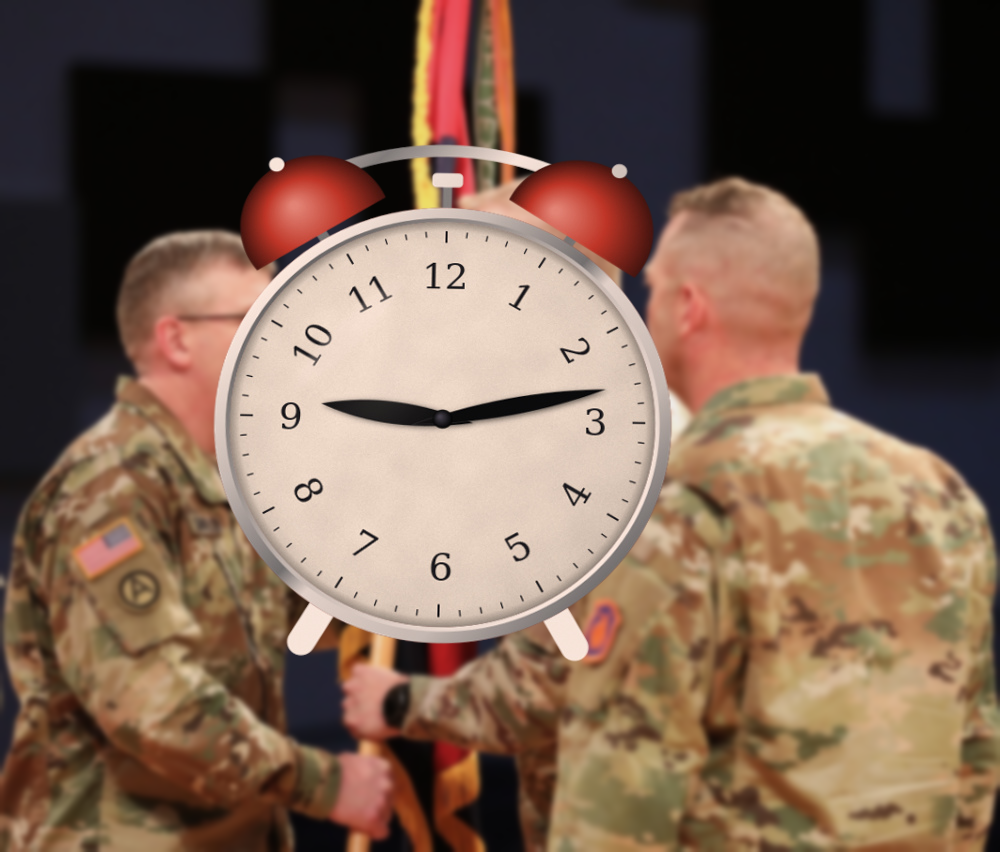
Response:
9.13
